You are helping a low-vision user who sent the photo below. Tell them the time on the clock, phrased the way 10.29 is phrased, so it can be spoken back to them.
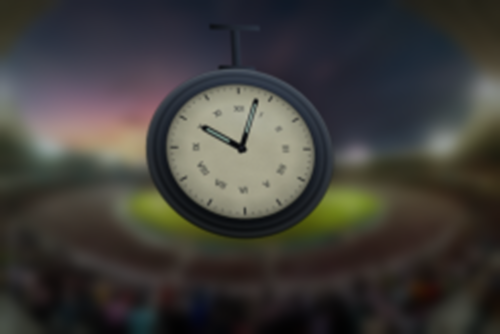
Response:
10.03
